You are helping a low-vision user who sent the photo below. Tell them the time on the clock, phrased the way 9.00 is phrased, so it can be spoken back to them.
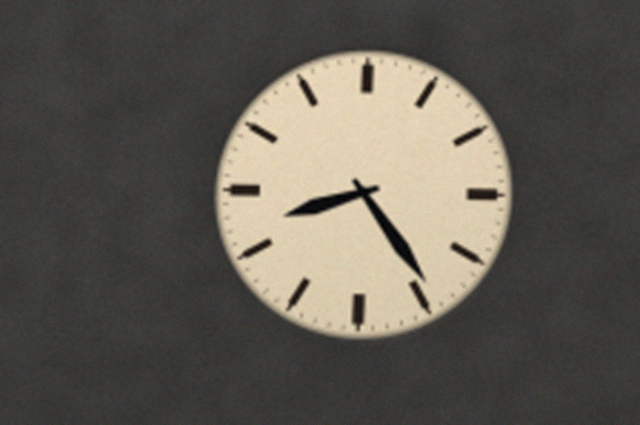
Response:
8.24
